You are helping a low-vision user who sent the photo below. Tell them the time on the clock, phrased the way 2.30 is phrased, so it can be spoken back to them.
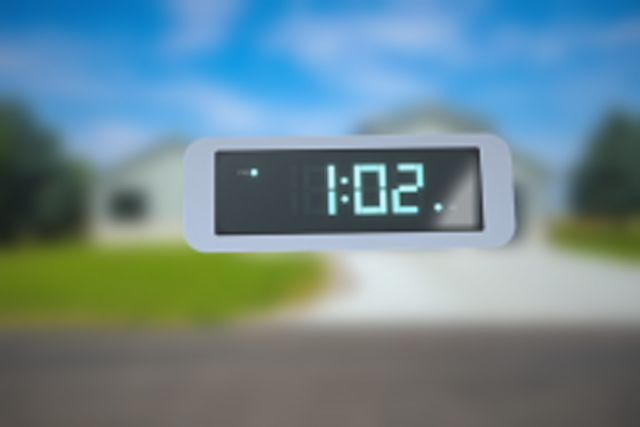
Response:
1.02
